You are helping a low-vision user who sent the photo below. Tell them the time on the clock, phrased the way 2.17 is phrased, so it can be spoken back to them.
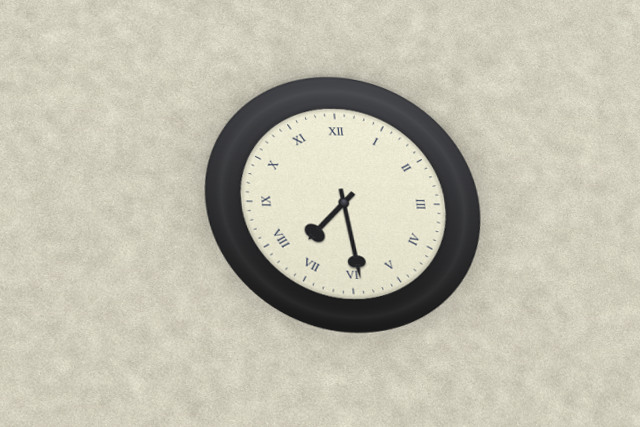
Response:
7.29
